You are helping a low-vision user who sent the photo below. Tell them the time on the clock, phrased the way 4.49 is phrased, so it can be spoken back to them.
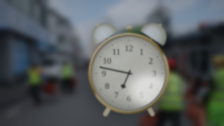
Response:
6.47
